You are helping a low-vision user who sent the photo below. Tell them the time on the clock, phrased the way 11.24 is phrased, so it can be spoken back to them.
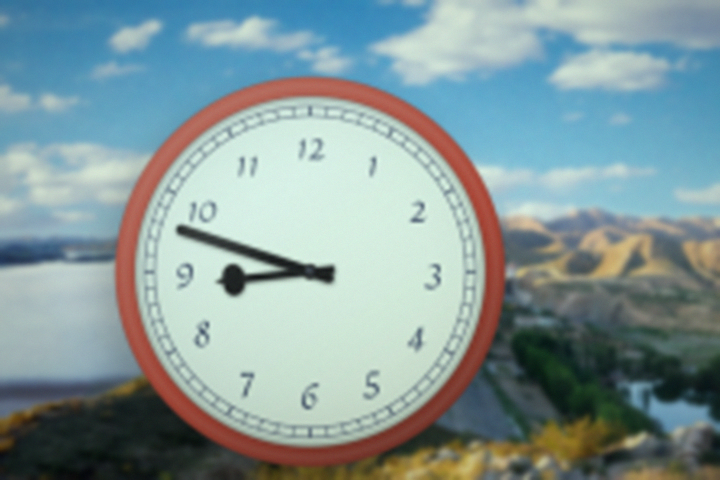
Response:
8.48
